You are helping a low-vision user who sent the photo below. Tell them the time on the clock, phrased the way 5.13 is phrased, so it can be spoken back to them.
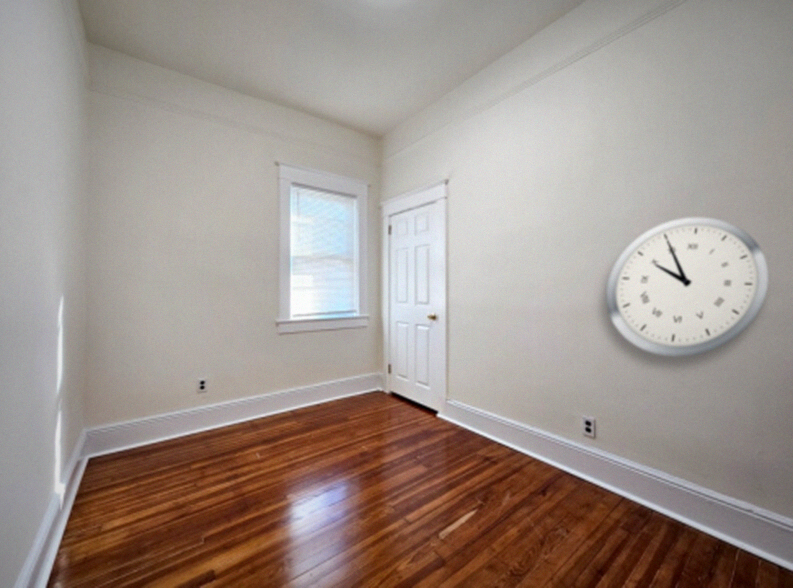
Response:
9.55
